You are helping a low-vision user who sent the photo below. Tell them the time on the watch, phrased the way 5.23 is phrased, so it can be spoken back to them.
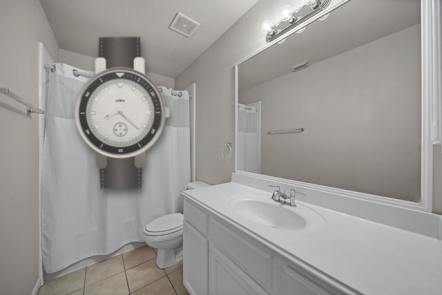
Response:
8.22
